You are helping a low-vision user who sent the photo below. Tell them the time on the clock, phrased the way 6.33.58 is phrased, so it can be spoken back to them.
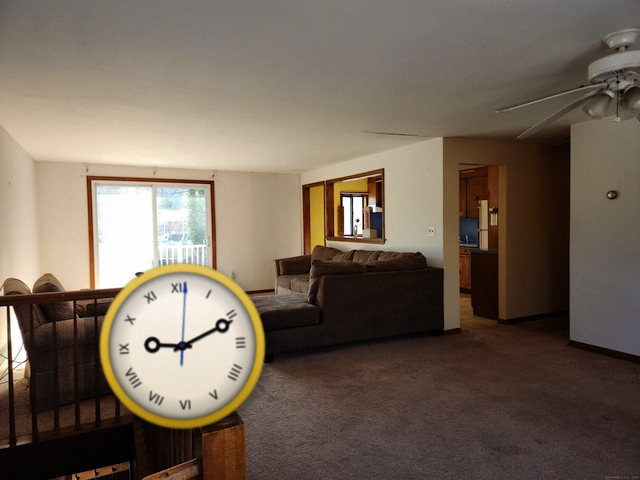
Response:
9.11.01
